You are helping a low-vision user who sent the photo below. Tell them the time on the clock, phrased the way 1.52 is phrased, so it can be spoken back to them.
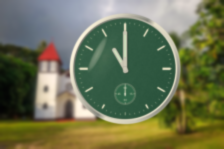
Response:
11.00
